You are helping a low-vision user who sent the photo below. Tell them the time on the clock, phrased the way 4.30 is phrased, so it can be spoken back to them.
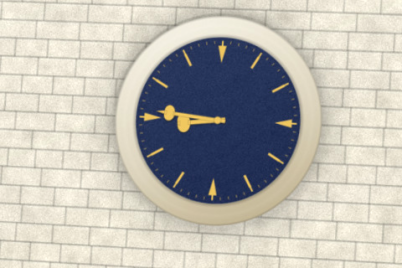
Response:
8.46
